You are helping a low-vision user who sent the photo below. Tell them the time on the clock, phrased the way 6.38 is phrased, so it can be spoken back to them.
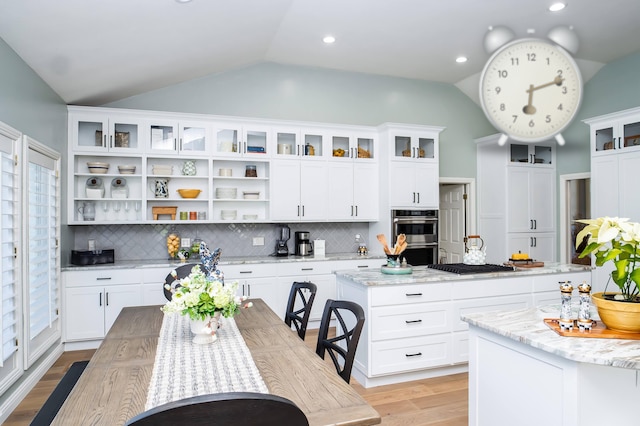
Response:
6.12
